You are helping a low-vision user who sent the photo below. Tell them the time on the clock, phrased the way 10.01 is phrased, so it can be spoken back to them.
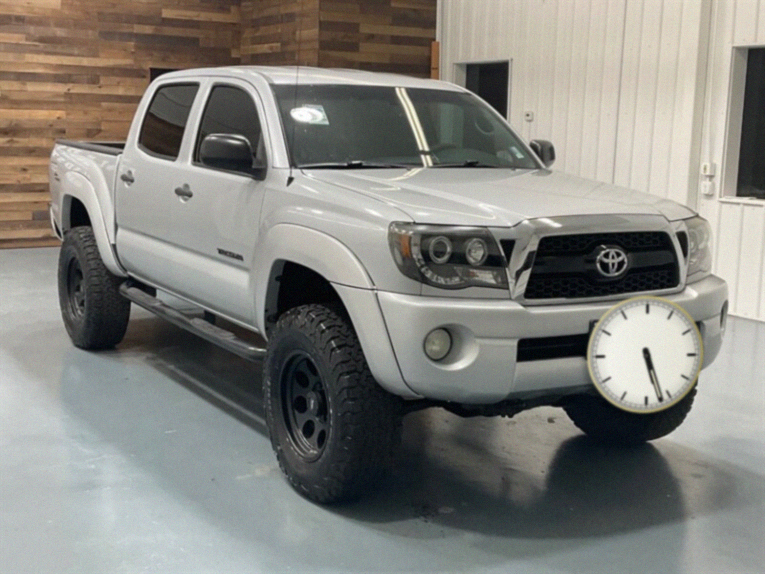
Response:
5.27
